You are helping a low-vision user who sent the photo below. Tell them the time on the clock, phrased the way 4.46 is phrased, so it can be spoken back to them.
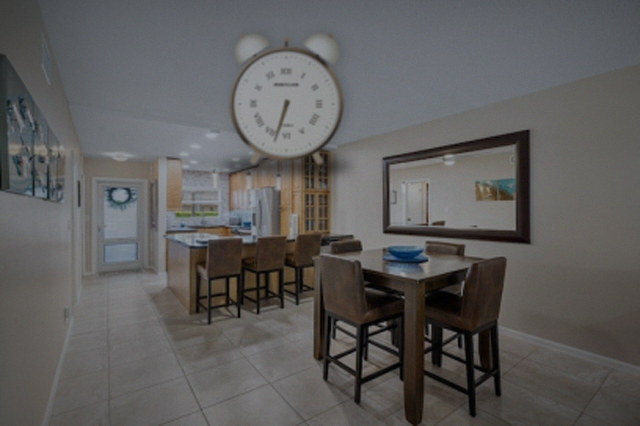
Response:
6.33
